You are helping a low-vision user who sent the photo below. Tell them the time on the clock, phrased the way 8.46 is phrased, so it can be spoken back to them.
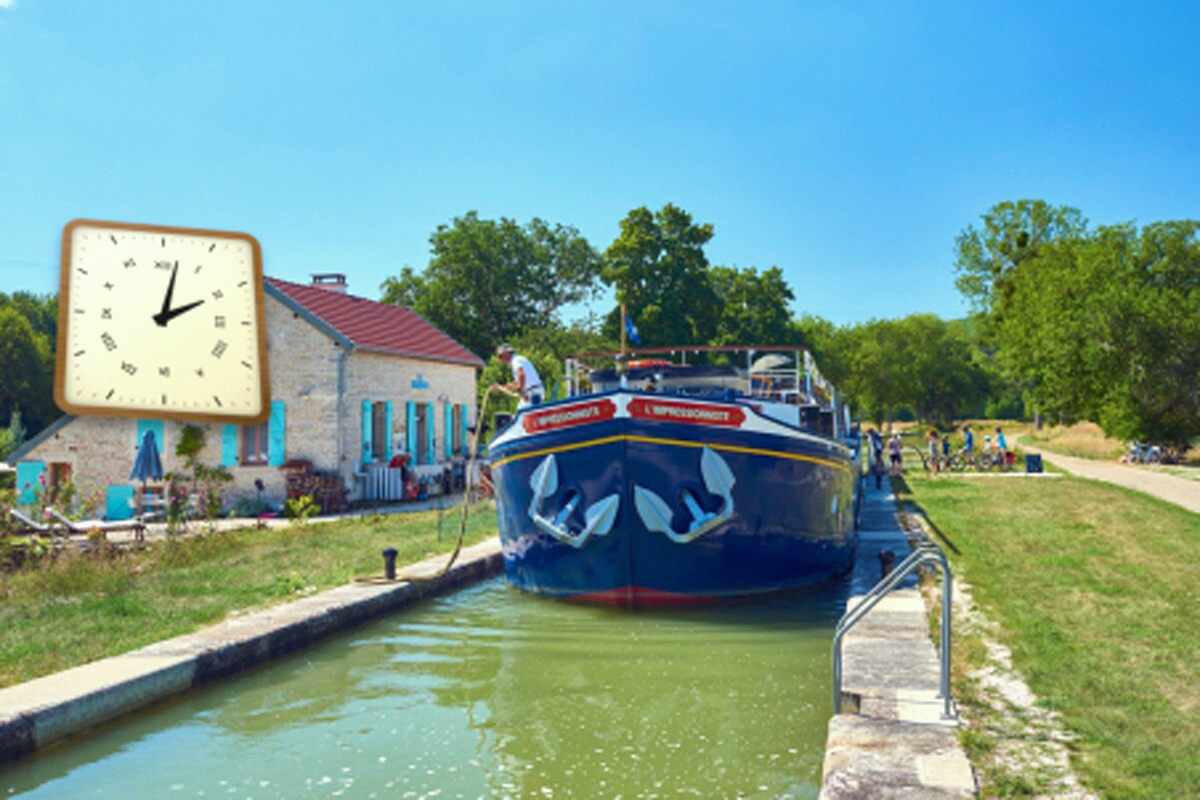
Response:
2.02
